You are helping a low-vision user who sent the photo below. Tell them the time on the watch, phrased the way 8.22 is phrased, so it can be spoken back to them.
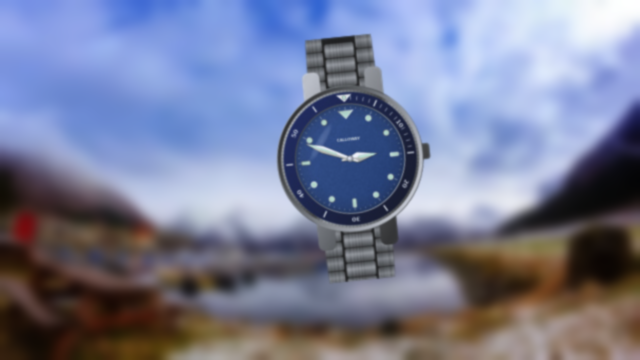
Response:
2.49
